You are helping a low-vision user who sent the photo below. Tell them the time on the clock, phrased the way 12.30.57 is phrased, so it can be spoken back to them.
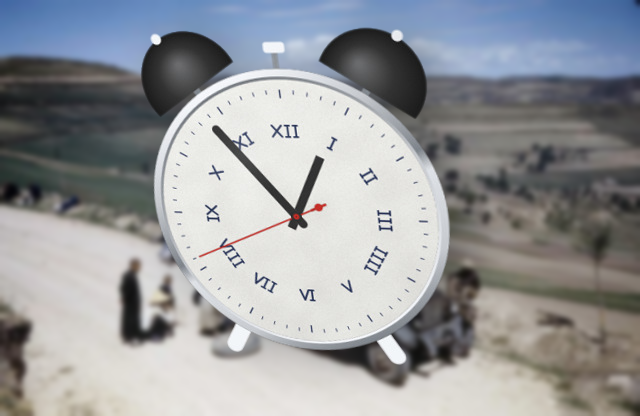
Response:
12.53.41
